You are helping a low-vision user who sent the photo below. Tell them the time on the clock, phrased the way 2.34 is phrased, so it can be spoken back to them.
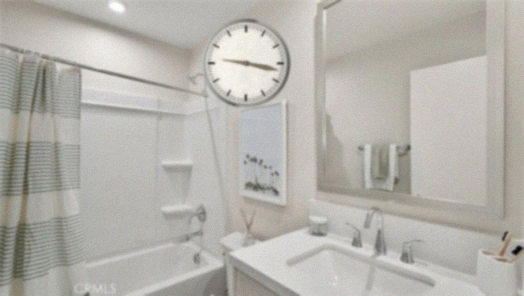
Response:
9.17
